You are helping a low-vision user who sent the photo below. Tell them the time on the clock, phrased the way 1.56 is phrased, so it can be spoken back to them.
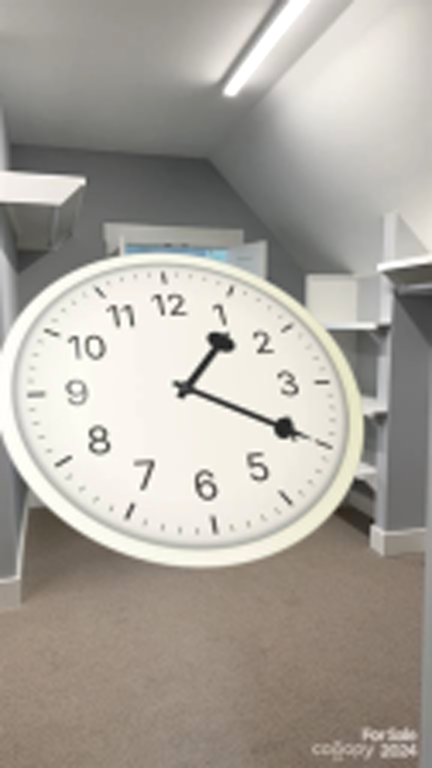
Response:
1.20
